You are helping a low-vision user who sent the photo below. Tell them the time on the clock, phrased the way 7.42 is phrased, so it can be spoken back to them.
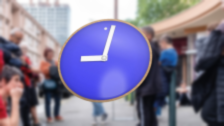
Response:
9.02
